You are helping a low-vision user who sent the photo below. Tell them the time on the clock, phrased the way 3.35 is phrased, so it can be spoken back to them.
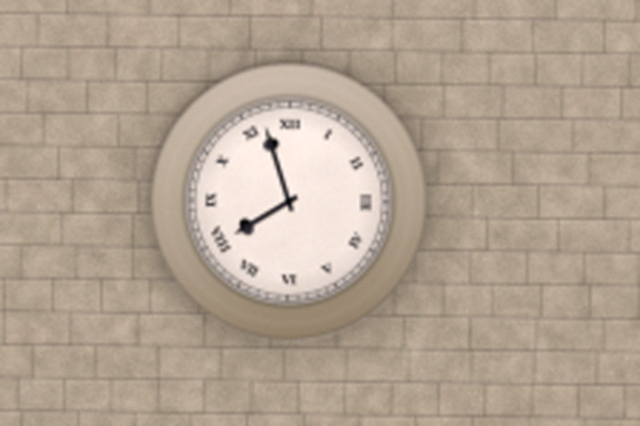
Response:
7.57
